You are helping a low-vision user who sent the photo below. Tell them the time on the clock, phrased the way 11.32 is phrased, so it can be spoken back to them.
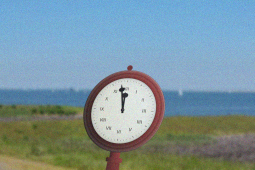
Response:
11.58
